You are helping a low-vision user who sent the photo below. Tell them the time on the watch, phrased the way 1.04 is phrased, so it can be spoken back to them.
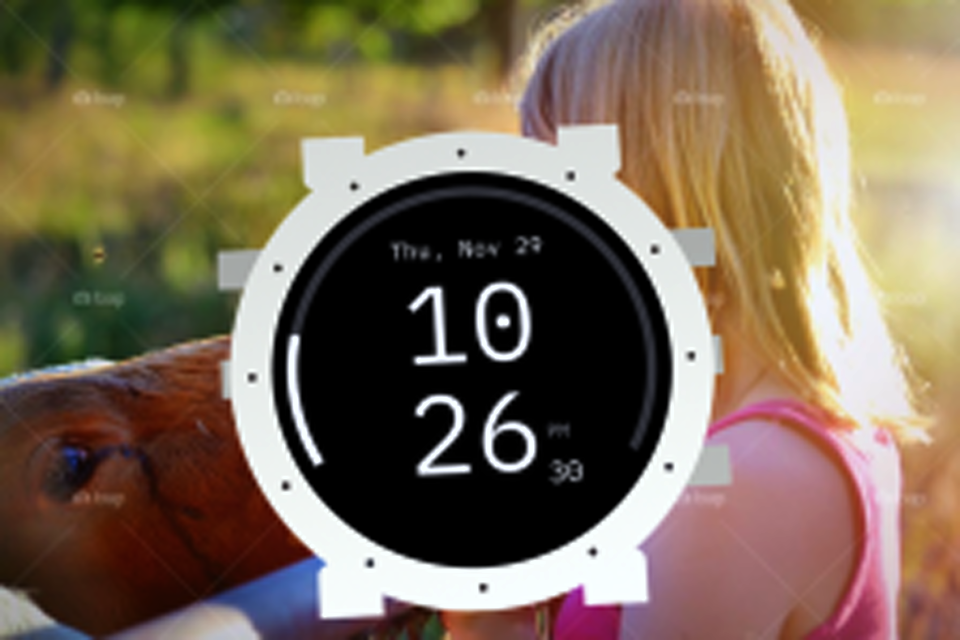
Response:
10.26
